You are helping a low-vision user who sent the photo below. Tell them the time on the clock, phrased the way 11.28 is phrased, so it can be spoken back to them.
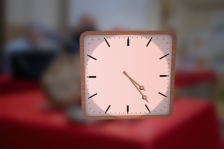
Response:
4.24
